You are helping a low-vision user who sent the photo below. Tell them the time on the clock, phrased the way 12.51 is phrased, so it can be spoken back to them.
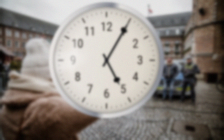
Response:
5.05
